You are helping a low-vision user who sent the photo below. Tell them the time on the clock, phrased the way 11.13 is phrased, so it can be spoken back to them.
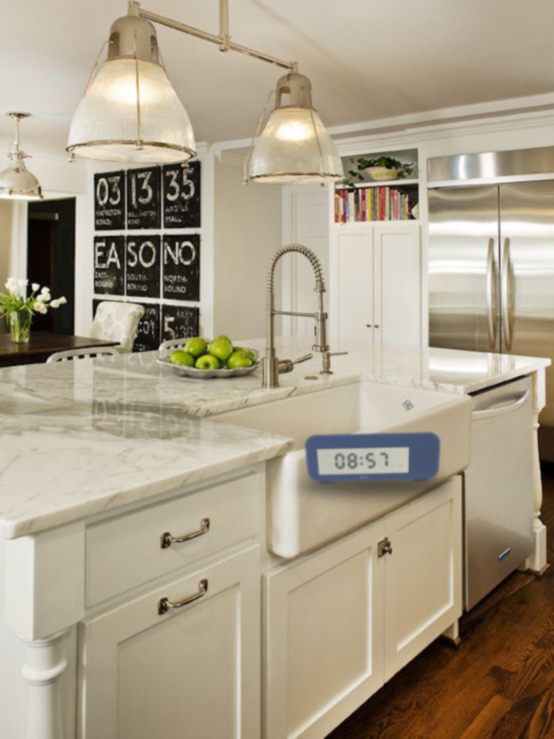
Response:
8.57
